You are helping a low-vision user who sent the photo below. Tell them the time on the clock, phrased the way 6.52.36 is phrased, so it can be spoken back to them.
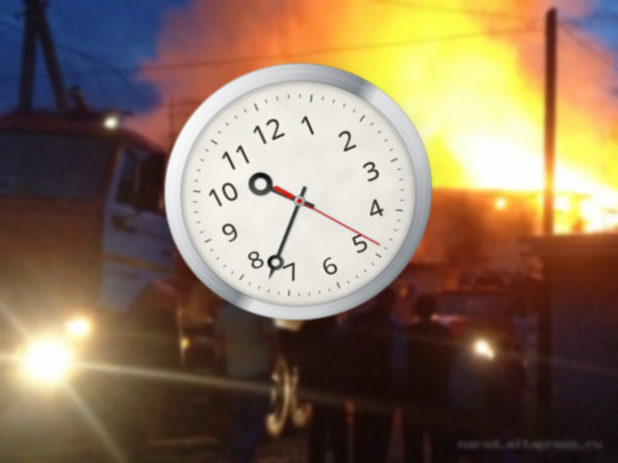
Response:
10.37.24
